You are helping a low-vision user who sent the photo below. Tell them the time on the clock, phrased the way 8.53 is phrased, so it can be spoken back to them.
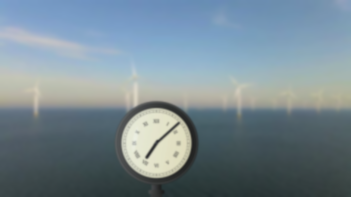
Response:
7.08
